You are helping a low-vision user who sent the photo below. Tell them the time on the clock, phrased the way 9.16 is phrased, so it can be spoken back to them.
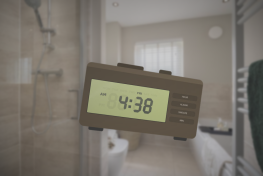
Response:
4.38
